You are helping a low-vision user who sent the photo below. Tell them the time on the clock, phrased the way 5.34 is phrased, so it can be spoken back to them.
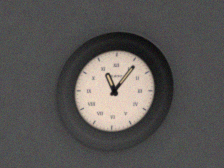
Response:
11.06
